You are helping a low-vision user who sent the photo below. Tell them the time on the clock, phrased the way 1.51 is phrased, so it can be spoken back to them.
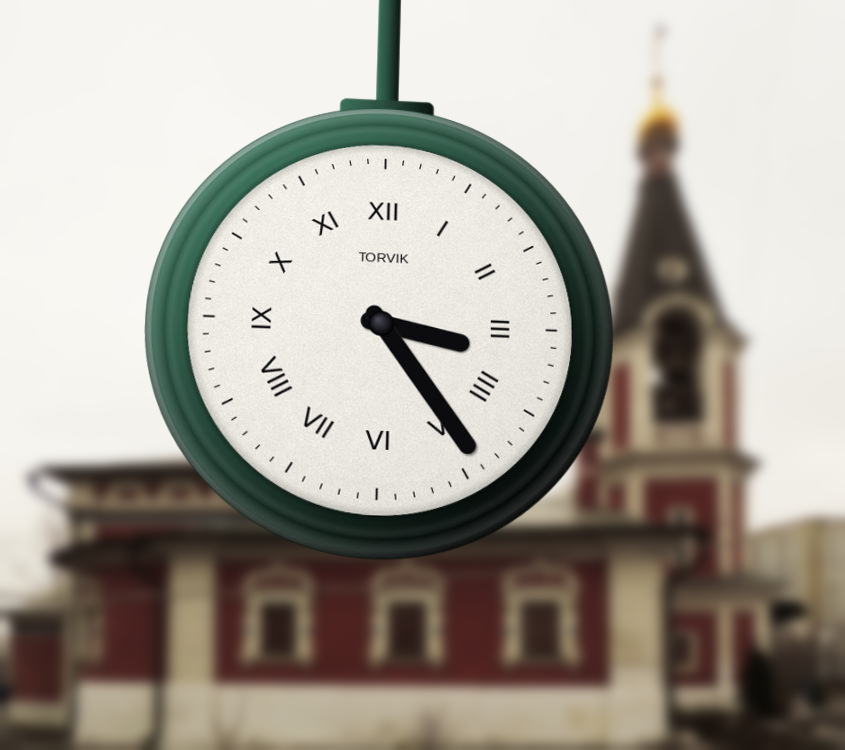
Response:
3.24
